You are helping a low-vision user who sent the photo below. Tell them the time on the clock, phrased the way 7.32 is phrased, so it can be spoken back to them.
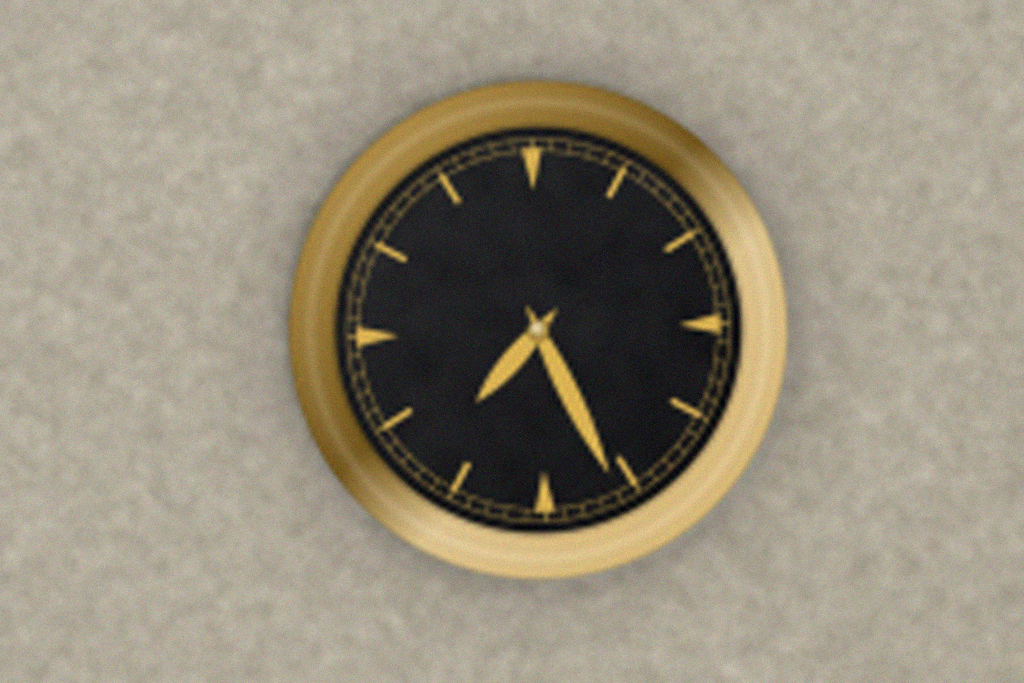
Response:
7.26
